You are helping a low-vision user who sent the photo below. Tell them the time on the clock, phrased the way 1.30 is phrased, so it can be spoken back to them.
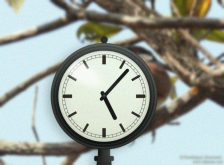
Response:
5.07
